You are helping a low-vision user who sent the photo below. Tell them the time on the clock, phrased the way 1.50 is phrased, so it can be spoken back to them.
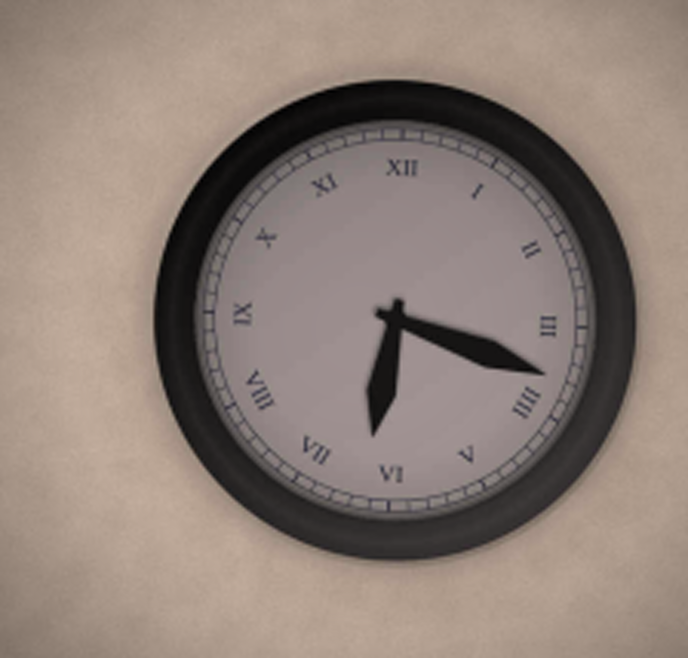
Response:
6.18
